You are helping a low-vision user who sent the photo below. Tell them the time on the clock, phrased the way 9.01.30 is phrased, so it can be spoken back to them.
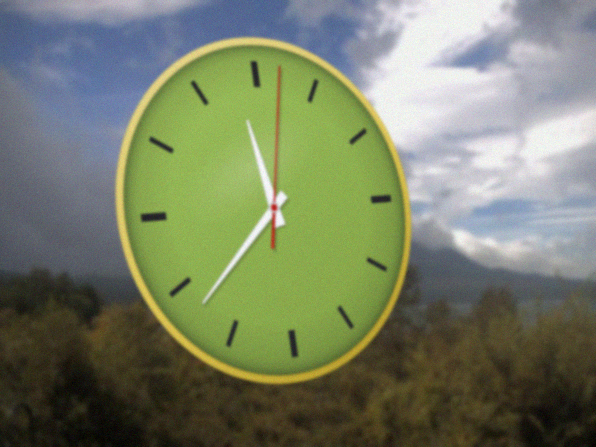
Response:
11.38.02
